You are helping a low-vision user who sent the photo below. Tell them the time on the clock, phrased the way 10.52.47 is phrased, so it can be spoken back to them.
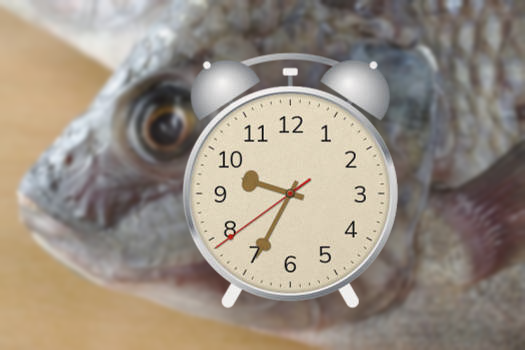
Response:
9.34.39
